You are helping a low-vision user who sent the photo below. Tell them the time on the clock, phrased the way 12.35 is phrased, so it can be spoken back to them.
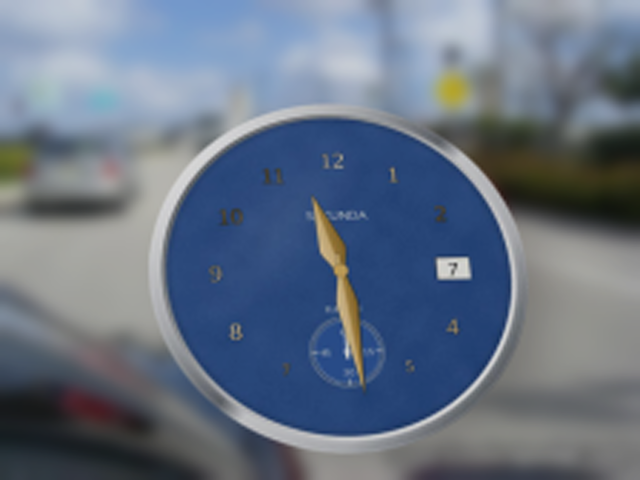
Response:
11.29
